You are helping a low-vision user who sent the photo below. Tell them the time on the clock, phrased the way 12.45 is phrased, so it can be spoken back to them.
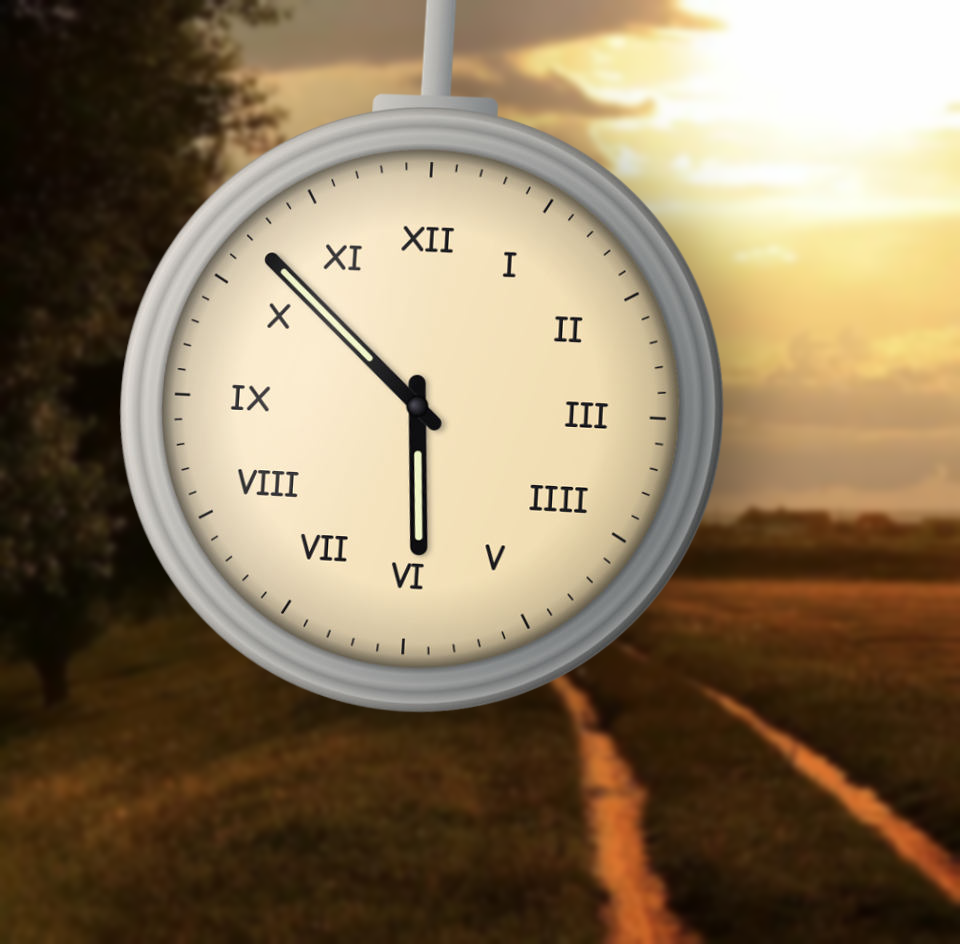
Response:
5.52
